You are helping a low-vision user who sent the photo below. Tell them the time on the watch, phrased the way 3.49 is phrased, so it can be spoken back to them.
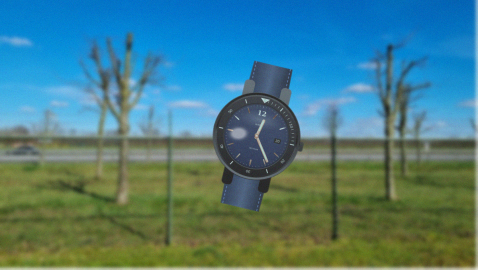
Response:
12.24
